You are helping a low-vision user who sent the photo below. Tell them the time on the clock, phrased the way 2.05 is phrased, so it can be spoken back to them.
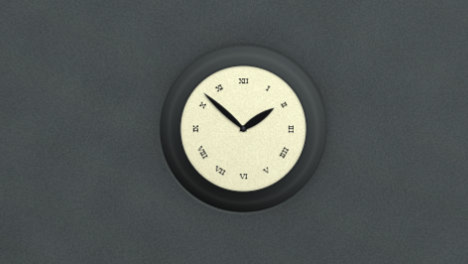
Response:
1.52
